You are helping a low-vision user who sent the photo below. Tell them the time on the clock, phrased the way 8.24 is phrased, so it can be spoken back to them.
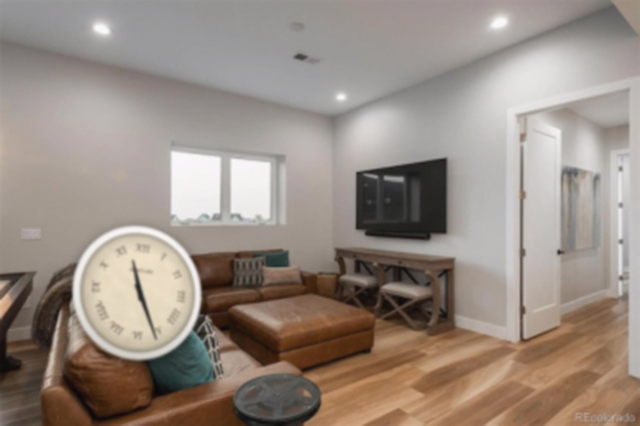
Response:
11.26
